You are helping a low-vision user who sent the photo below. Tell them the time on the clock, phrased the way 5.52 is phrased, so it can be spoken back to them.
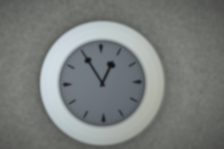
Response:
12.55
